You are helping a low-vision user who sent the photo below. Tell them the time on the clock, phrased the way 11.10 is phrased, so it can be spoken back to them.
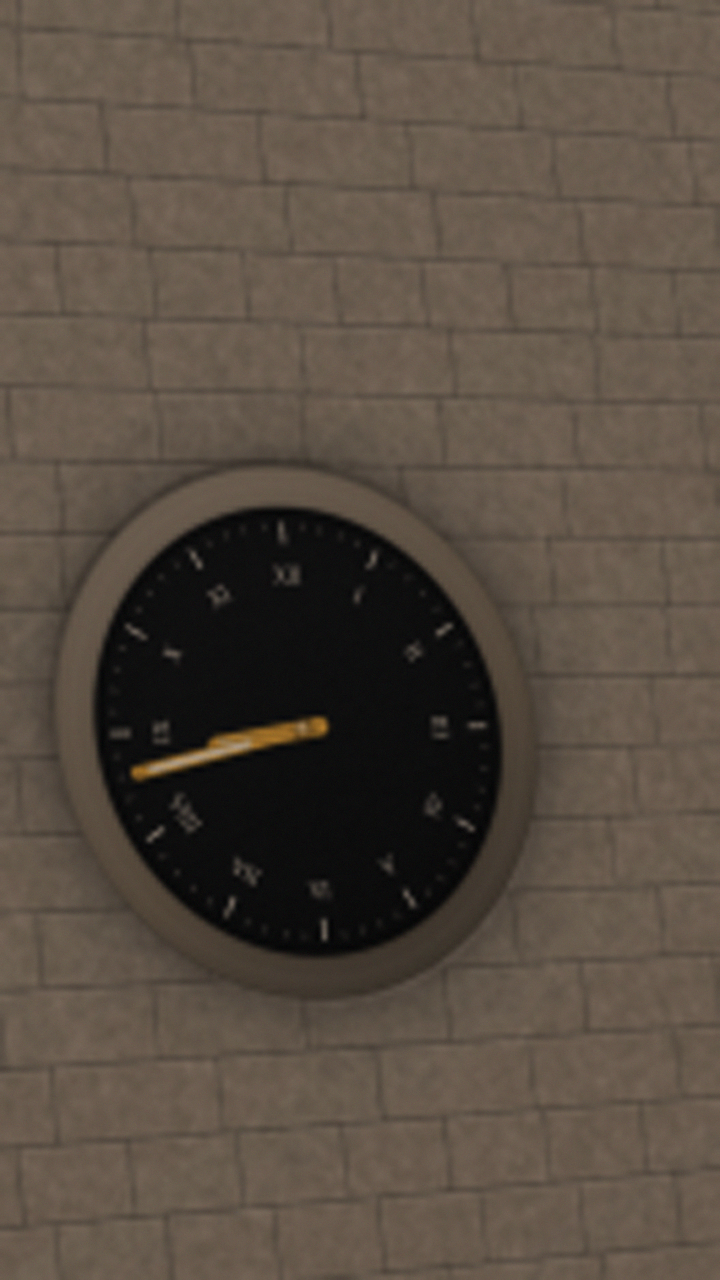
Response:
8.43
